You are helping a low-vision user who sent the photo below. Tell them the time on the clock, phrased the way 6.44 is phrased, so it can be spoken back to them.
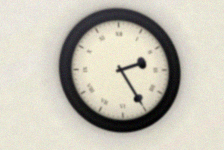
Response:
2.25
